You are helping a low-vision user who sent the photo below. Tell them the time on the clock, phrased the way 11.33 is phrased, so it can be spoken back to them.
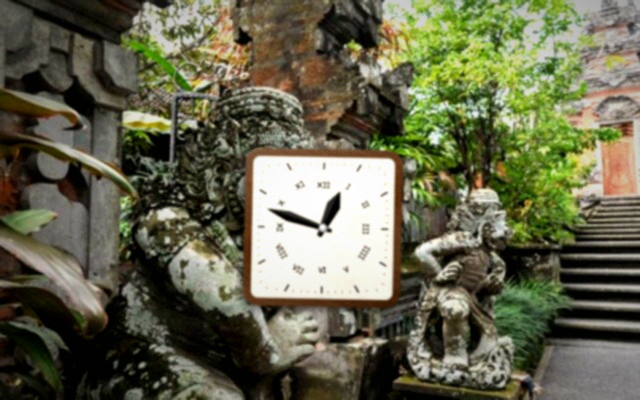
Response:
12.48
